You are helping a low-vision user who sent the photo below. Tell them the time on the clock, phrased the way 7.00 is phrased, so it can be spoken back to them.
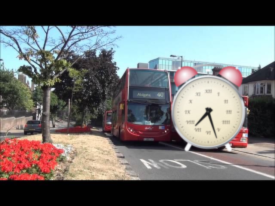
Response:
7.27
